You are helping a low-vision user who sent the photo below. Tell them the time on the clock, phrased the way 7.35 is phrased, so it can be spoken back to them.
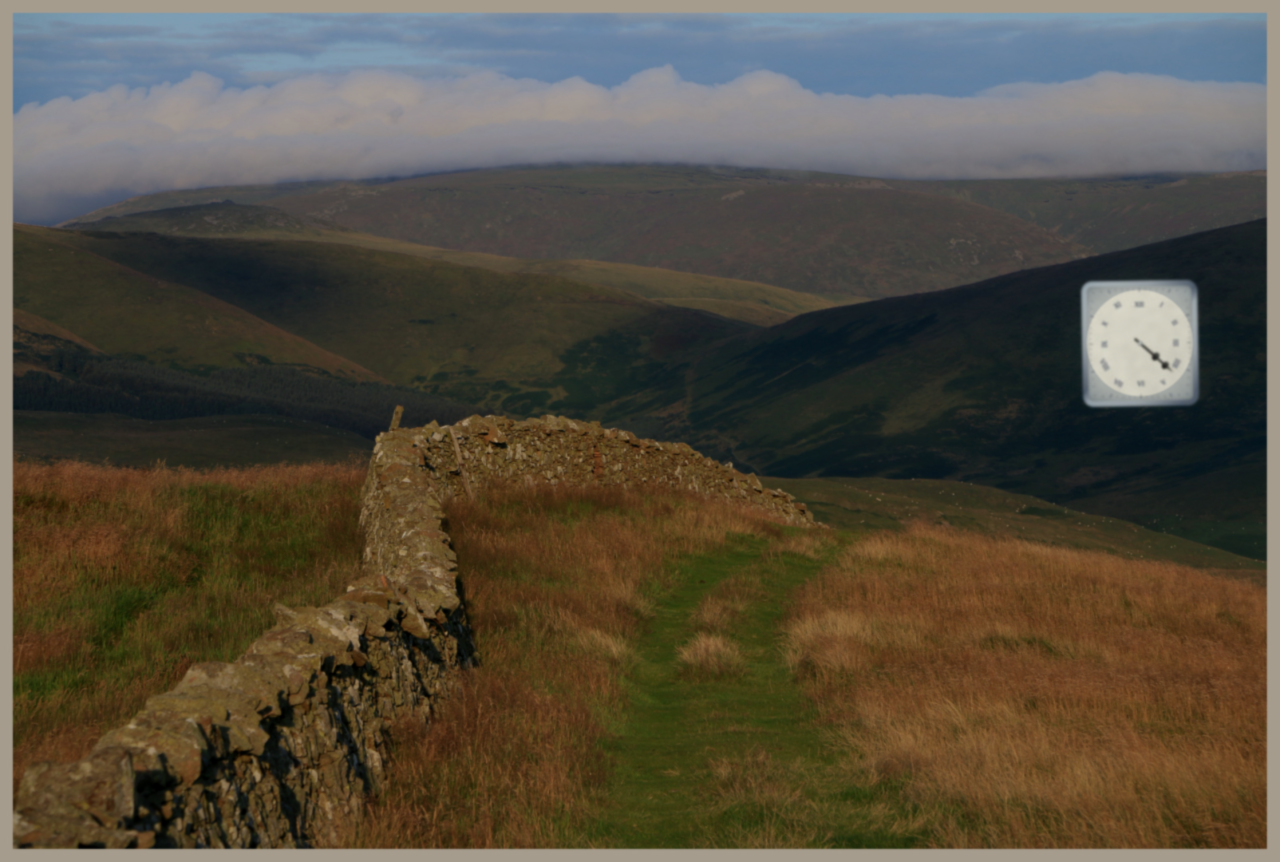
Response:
4.22
